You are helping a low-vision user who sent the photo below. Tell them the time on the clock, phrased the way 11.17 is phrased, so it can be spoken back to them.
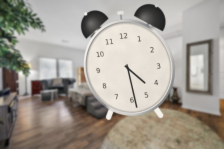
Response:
4.29
